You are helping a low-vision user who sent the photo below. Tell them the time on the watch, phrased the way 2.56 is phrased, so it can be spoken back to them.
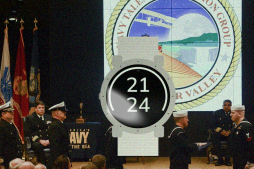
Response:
21.24
